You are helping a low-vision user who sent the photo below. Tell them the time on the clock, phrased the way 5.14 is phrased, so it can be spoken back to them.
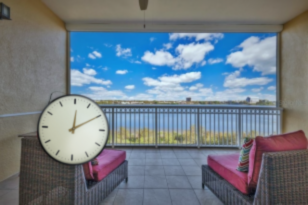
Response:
12.10
